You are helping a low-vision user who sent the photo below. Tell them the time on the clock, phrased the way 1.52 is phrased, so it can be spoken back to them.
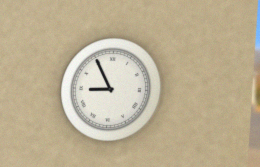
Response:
8.55
